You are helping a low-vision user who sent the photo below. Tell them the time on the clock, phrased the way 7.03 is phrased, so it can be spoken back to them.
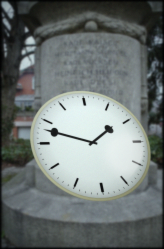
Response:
1.48
